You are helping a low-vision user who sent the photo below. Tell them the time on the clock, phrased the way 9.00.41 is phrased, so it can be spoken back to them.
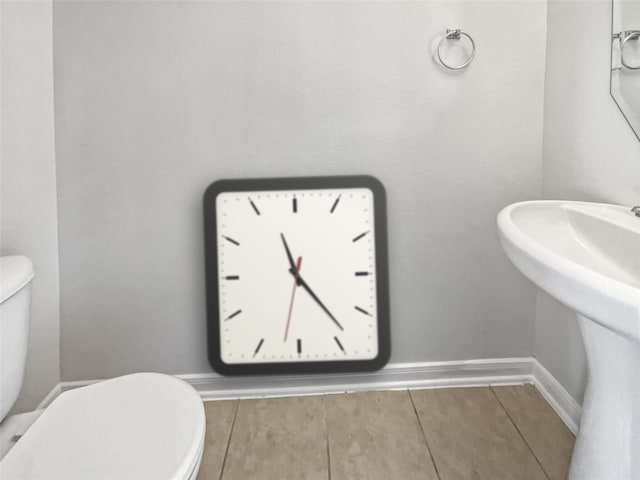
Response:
11.23.32
